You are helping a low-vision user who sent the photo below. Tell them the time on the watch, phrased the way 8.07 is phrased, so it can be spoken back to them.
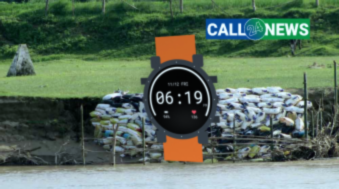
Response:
6.19
